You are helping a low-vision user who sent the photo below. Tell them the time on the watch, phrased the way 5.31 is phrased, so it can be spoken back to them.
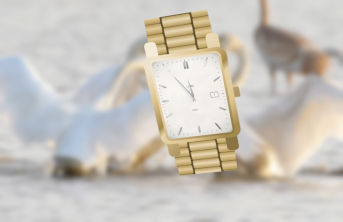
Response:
11.55
